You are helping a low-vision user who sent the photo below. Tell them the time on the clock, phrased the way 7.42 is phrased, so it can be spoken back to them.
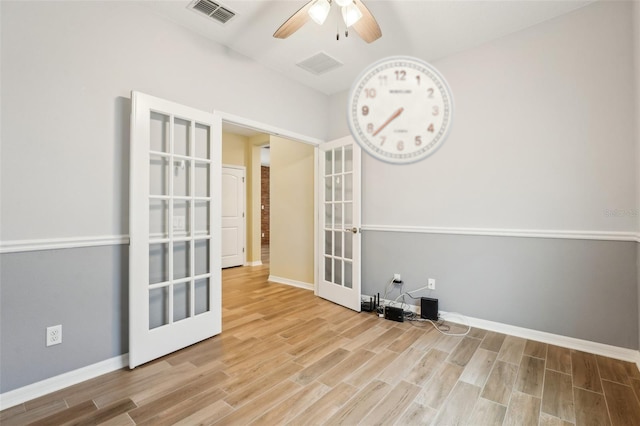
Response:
7.38
